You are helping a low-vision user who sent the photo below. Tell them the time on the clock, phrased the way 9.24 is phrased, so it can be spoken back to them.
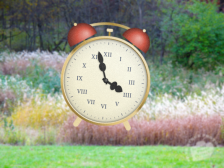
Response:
3.57
